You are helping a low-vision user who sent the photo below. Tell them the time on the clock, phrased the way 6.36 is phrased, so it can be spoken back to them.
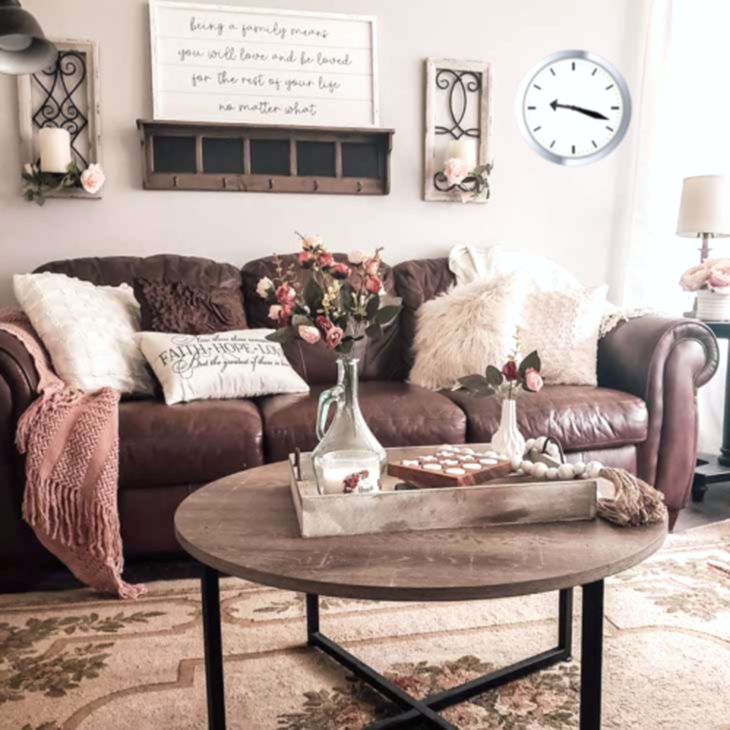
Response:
9.18
